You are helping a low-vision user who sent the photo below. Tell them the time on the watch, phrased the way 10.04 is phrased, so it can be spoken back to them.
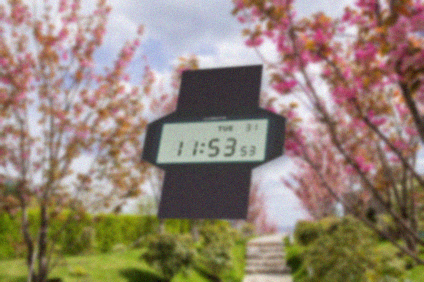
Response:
11.53
